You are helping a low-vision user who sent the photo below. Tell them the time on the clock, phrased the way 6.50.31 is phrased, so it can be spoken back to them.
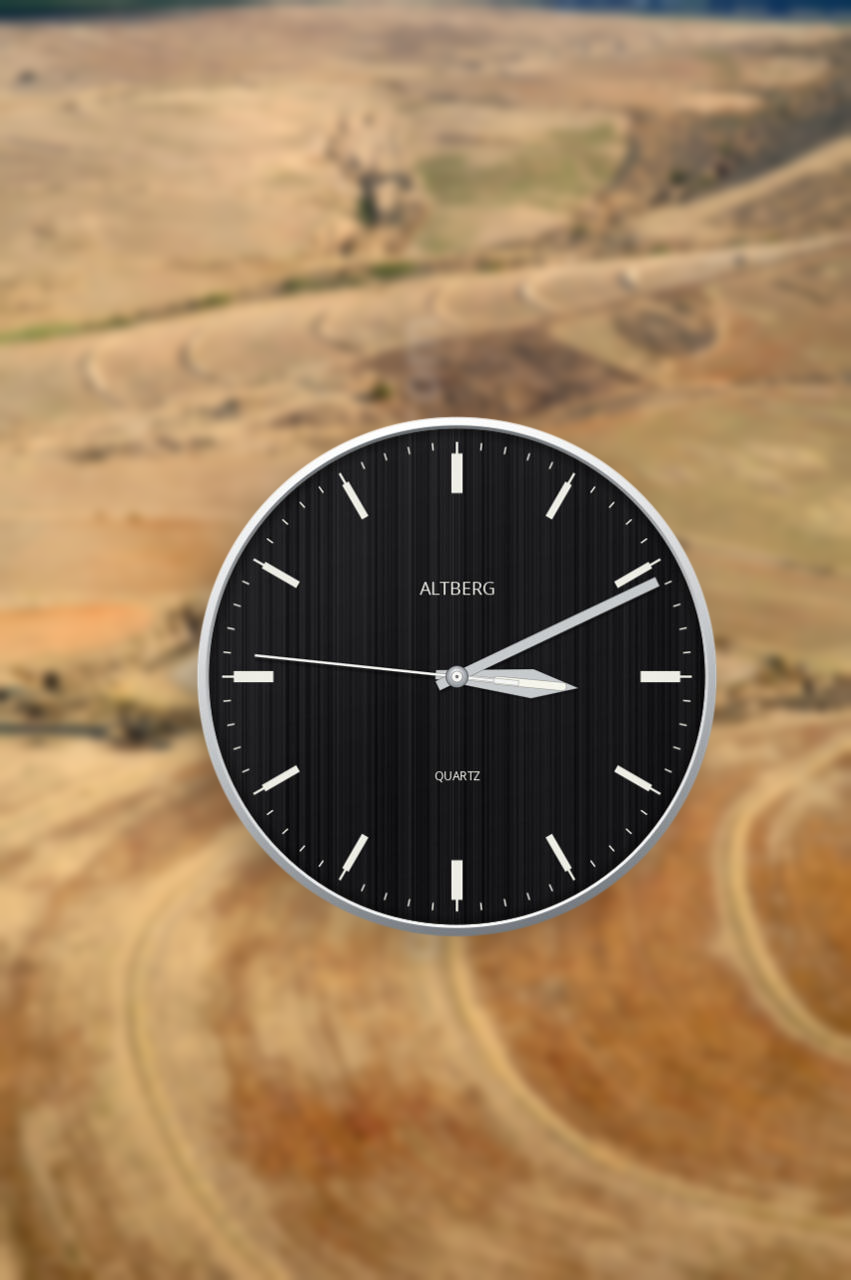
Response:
3.10.46
